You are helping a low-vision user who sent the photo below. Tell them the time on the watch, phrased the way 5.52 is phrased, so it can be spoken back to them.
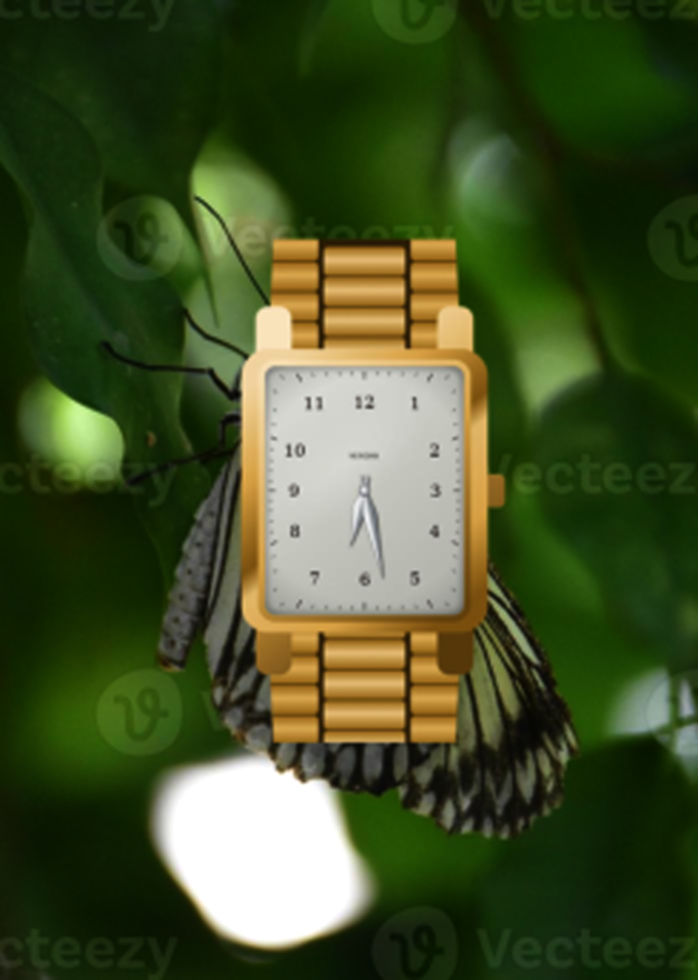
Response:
6.28
